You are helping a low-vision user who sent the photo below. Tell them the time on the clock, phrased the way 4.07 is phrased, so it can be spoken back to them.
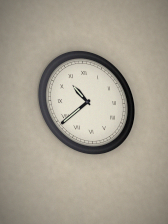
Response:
10.39
